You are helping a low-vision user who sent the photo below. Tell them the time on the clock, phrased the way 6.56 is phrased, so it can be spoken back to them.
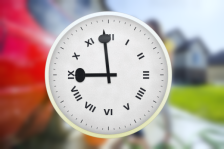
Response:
8.59
